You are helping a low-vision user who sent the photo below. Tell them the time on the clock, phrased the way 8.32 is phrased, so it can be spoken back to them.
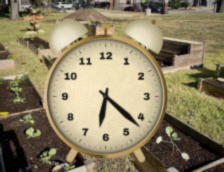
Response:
6.22
